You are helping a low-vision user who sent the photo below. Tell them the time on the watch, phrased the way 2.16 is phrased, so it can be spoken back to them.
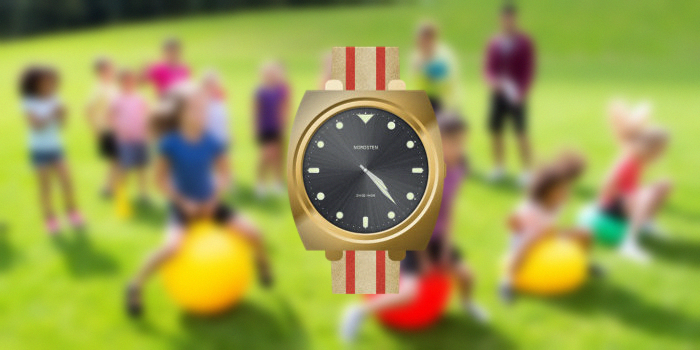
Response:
4.23
